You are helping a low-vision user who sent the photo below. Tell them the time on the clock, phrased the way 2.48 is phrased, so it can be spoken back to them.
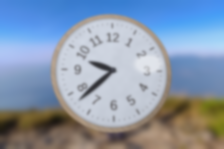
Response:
9.38
